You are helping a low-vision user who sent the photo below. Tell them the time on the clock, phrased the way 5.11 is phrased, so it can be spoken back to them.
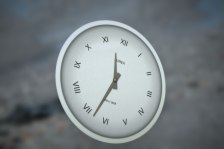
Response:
11.33
